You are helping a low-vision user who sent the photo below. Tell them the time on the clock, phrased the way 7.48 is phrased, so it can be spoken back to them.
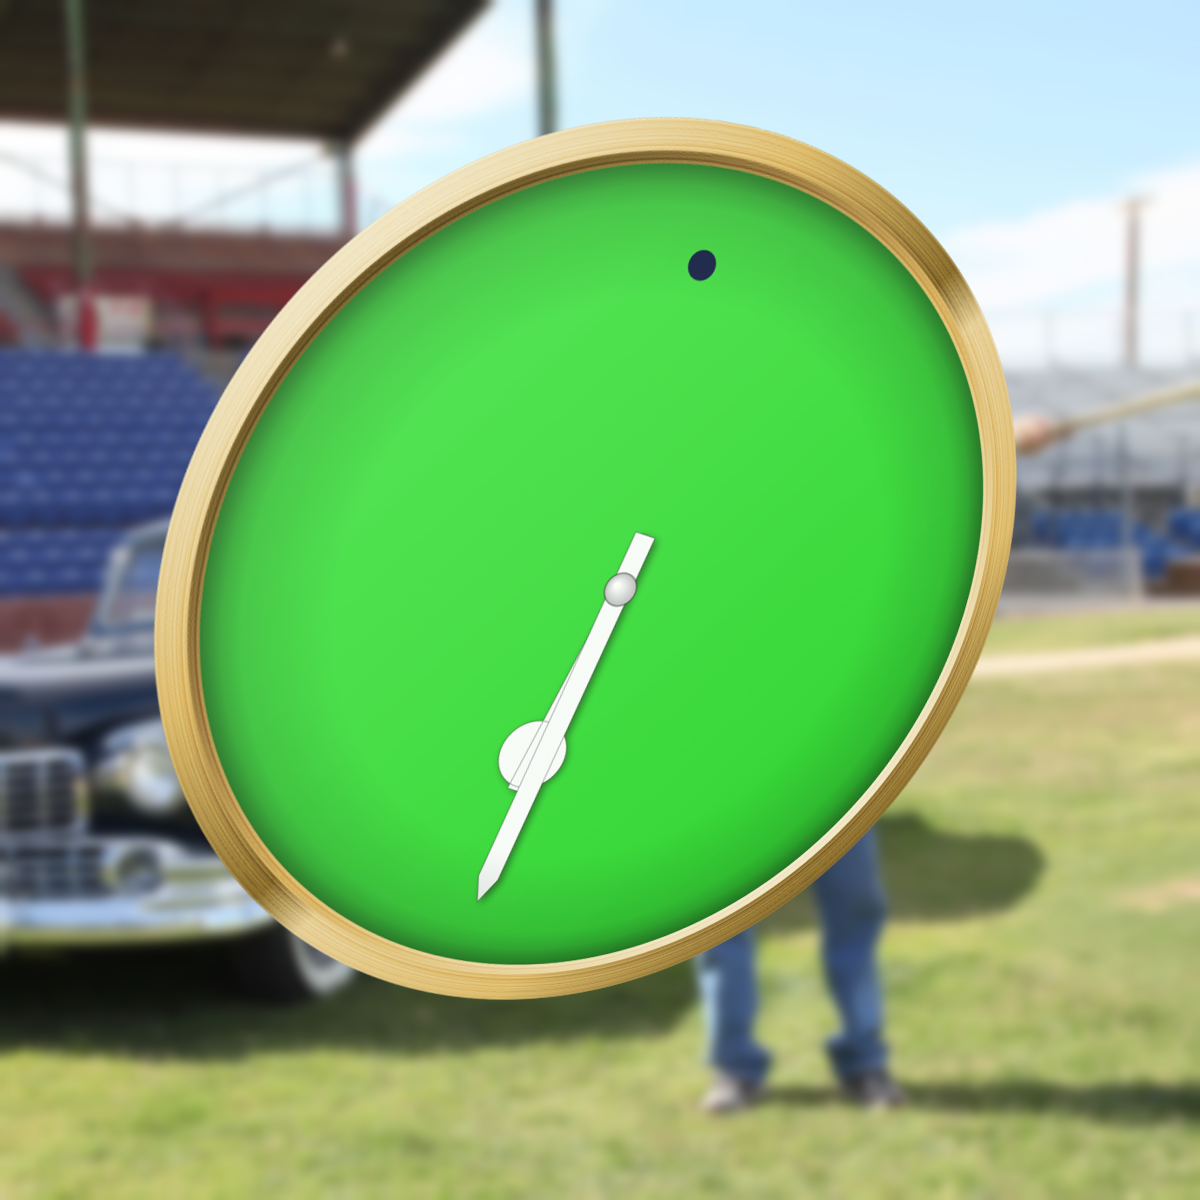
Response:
6.32
